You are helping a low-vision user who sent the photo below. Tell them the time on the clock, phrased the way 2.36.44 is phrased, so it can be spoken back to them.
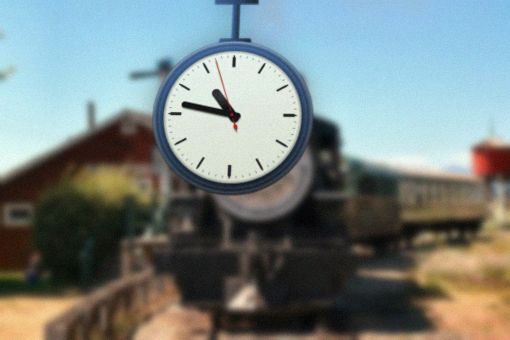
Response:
10.46.57
